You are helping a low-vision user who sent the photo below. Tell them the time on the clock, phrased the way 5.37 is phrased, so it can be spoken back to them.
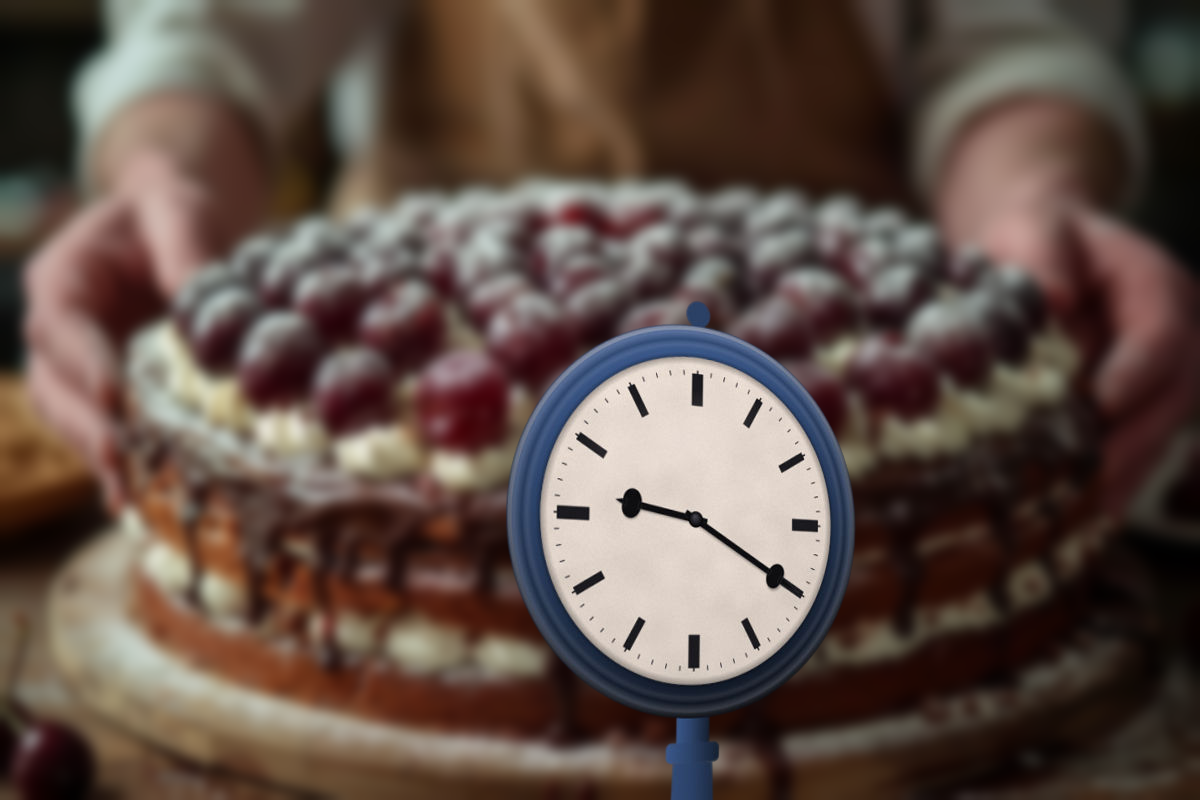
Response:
9.20
